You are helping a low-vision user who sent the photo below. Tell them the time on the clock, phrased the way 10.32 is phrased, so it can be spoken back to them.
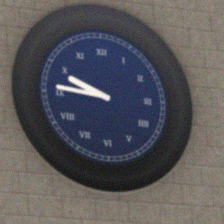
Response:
9.46
